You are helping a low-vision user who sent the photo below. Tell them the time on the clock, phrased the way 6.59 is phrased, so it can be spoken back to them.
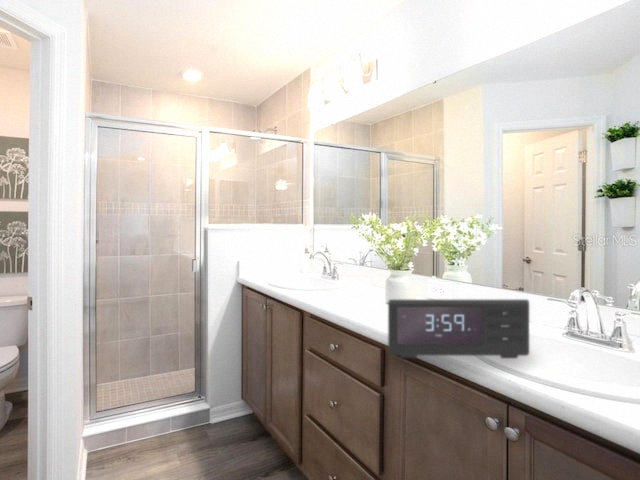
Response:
3.59
